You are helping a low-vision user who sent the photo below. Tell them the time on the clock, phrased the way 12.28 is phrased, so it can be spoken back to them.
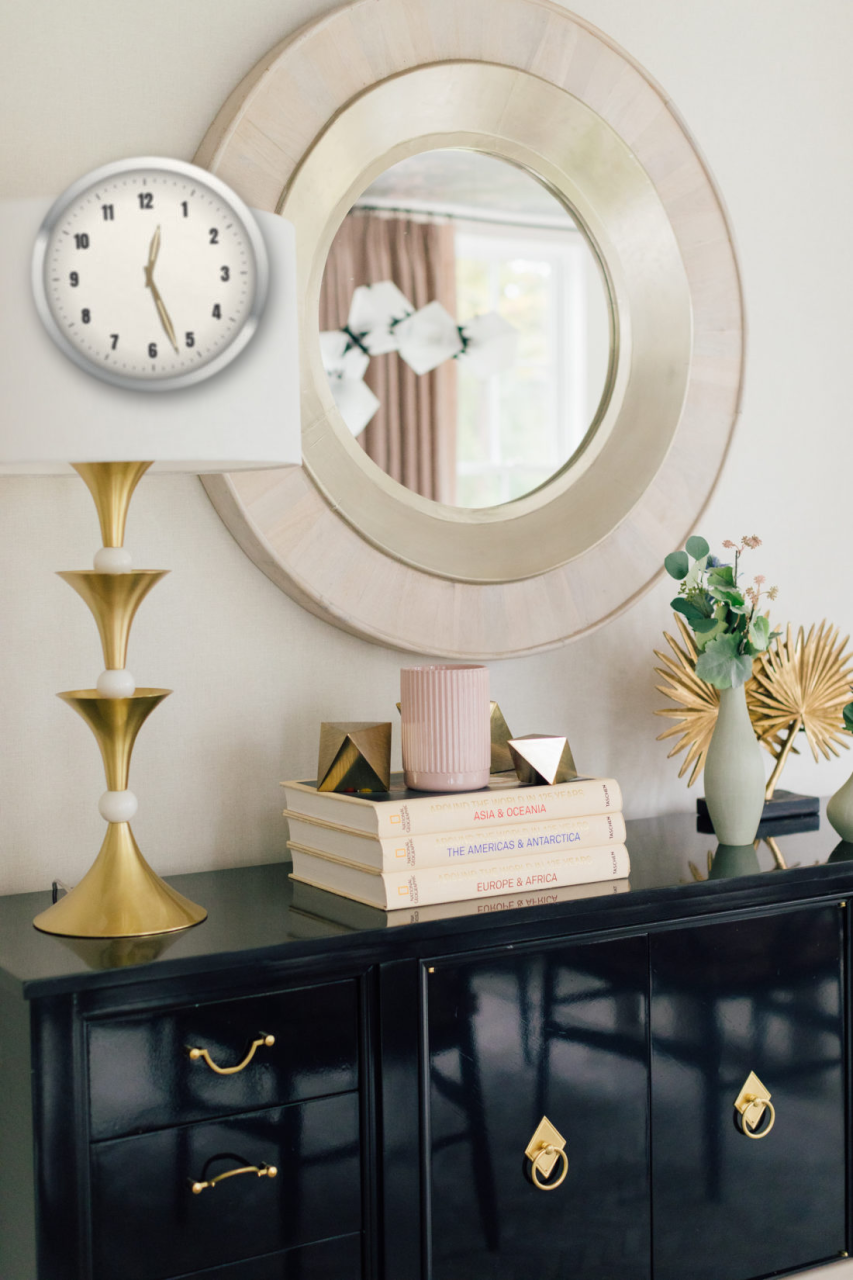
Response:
12.27
